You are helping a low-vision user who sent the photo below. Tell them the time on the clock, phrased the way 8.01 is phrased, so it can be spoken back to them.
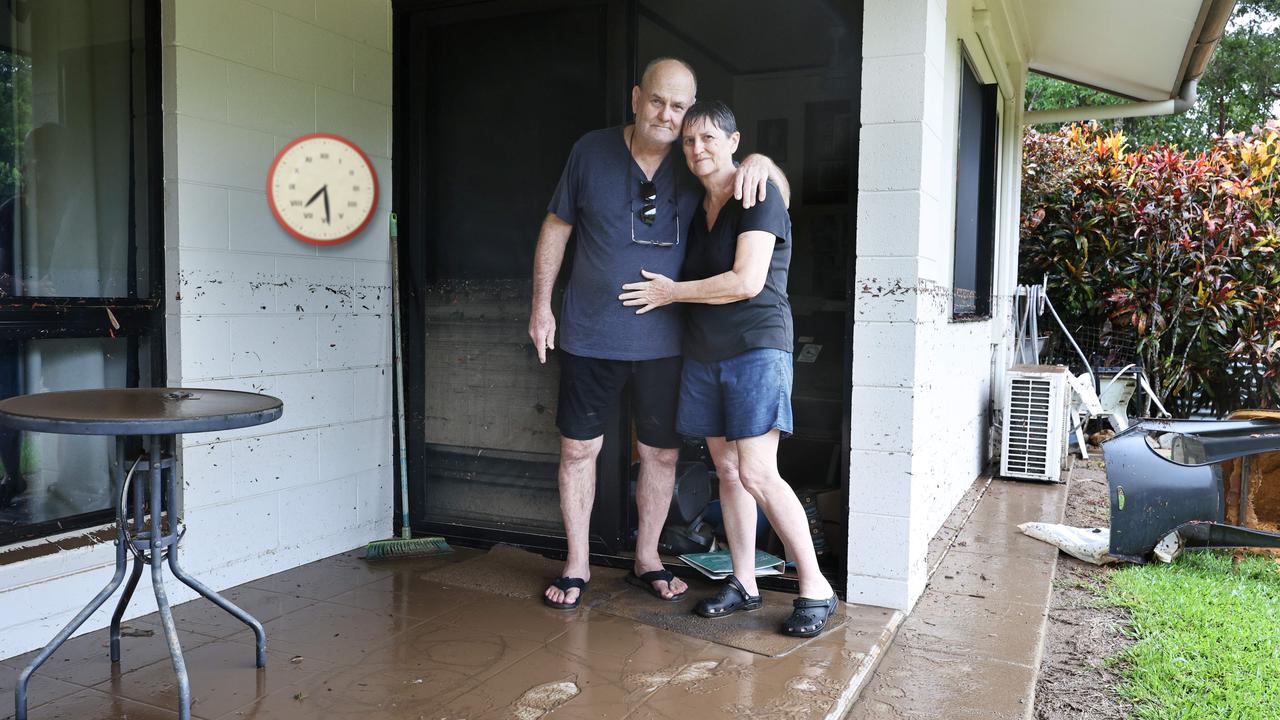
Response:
7.29
